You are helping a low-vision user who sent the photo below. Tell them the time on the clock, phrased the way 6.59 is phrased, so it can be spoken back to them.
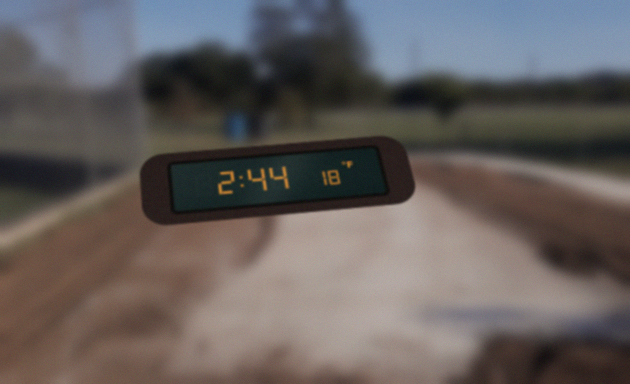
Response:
2.44
